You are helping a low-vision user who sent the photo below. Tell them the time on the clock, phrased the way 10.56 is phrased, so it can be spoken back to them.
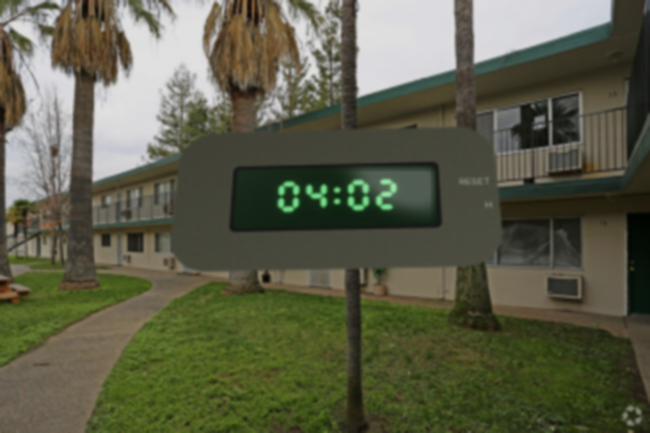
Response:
4.02
